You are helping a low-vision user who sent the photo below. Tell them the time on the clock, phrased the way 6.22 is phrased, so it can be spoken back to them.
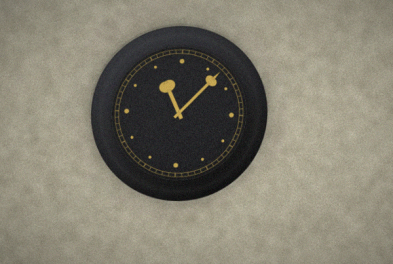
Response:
11.07
